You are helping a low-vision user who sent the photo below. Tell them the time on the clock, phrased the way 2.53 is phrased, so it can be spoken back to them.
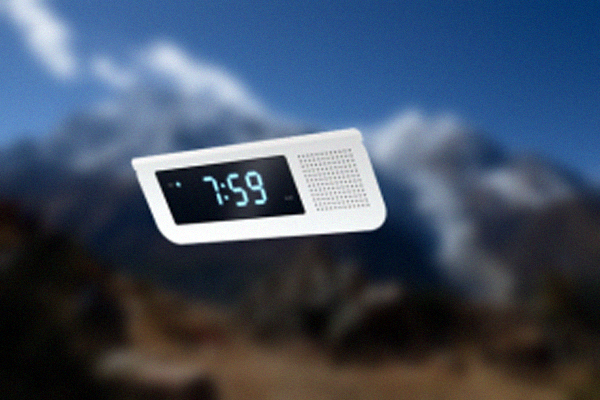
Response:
7.59
